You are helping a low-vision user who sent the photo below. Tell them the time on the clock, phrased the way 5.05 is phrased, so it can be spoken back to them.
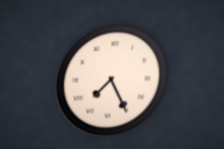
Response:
7.25
